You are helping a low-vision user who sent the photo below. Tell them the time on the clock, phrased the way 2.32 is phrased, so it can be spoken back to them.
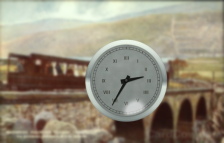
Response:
2.35
